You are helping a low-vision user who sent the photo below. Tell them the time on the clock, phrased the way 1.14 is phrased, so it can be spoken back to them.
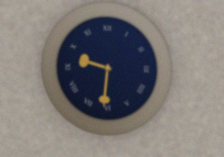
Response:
9.31
